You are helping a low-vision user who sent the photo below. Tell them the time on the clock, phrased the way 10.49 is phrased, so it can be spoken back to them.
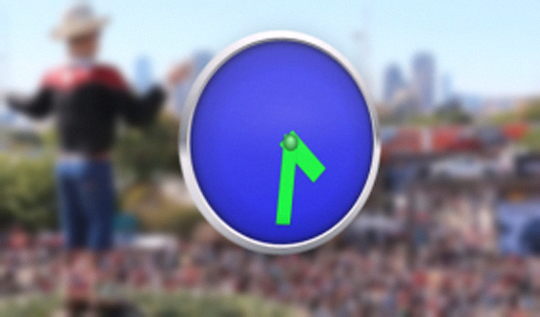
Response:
4.31
